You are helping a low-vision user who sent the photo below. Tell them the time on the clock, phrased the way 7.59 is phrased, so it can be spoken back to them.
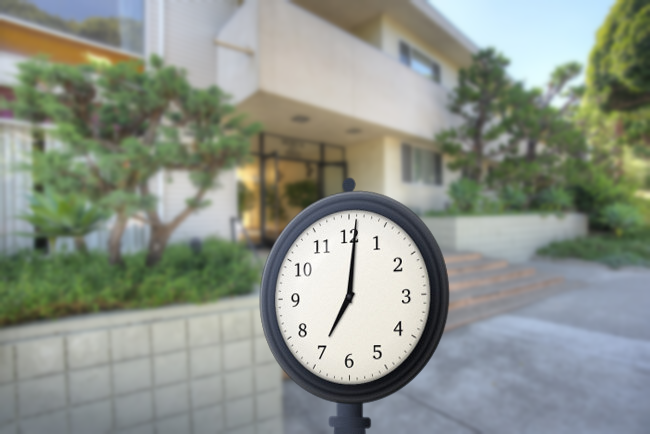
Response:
7.01
